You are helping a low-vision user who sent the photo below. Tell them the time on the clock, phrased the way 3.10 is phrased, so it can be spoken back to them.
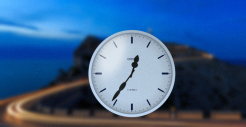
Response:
12.36
